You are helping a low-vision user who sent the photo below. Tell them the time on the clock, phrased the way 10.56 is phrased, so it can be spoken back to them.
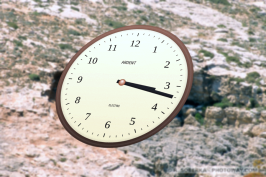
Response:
3.17
